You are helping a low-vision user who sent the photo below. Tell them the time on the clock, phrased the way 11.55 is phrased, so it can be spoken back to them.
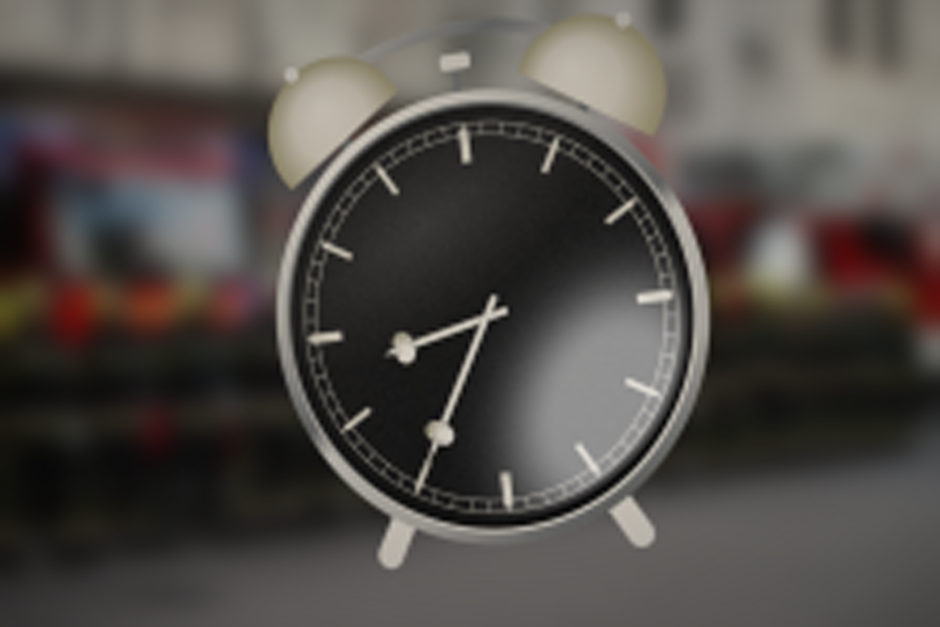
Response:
8.35
